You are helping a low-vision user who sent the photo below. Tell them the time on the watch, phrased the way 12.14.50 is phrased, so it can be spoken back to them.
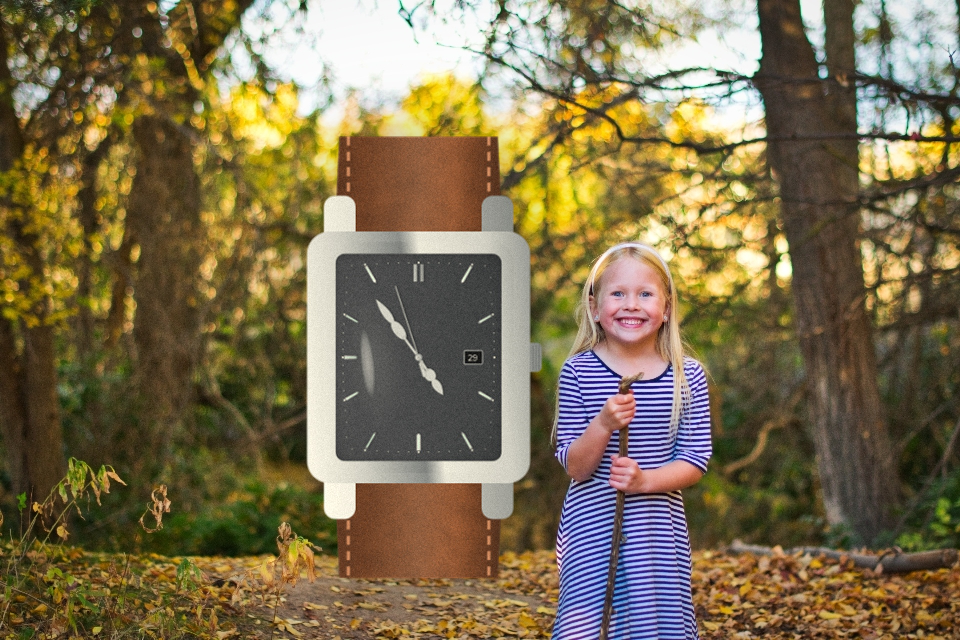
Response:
4.53.57
